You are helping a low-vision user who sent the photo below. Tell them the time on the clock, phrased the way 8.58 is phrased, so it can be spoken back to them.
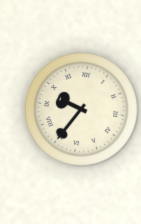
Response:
9.35
